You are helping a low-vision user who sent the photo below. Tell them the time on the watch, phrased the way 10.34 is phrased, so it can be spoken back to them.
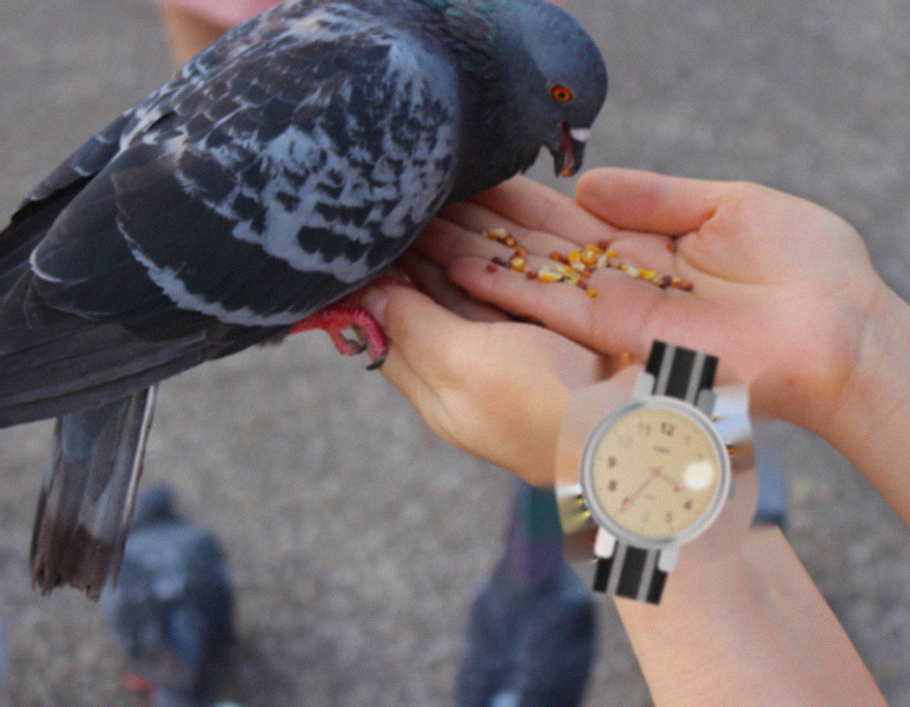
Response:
3.35
